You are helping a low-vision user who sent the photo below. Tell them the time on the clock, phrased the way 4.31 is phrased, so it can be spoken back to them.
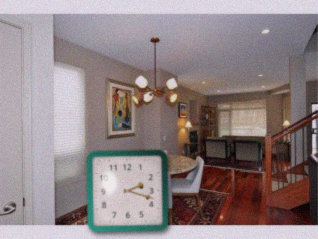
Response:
2.18
